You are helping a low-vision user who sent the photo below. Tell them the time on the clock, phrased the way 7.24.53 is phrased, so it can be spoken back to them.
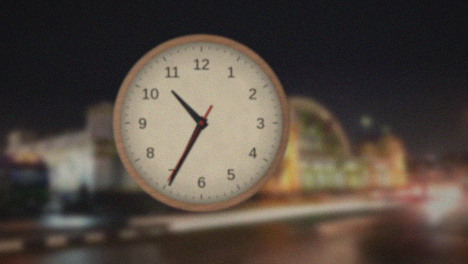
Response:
10.34.35
